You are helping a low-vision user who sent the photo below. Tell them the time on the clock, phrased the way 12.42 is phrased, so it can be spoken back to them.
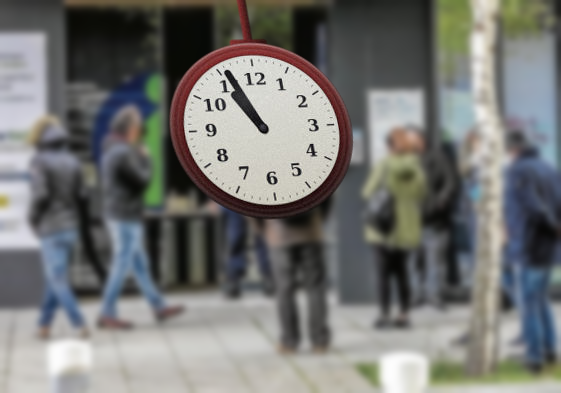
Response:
10.56
